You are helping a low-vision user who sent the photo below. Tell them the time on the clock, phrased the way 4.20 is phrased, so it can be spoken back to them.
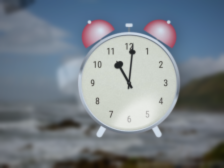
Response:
11.01
